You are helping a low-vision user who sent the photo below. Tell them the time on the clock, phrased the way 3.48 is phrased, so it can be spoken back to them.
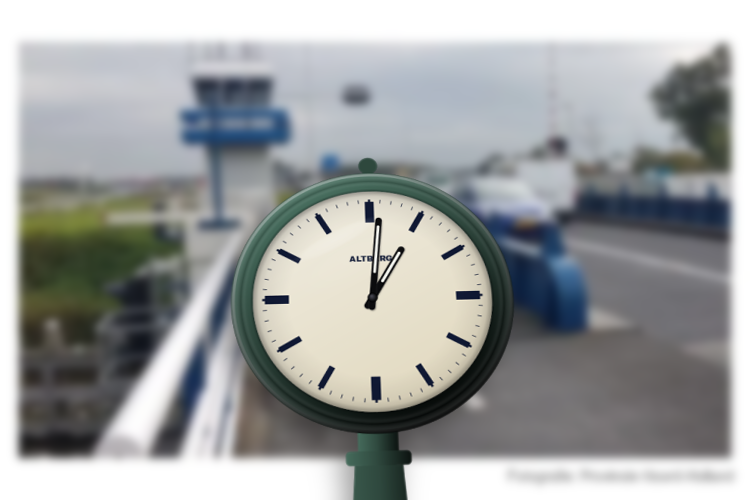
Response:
1.01
